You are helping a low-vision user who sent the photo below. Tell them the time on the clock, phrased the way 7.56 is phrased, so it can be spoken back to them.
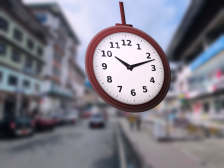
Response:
10.12
